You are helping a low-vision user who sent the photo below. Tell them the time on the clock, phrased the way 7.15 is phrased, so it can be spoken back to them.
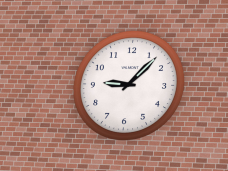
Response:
9.07
